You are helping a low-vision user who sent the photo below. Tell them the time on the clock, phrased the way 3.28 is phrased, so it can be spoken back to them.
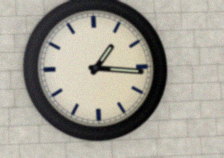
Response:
1.16
